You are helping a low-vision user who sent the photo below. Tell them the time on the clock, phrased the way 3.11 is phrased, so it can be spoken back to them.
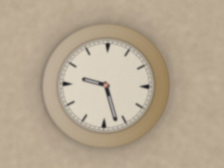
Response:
9.27
